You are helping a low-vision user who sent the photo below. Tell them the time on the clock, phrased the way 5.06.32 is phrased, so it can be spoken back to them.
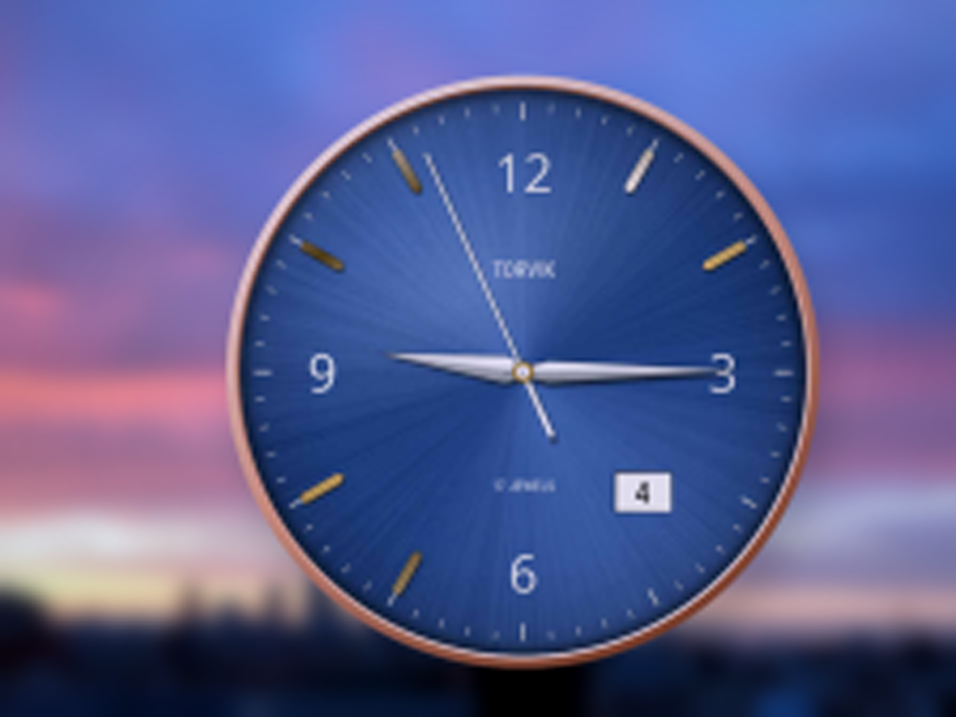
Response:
9.14.56
